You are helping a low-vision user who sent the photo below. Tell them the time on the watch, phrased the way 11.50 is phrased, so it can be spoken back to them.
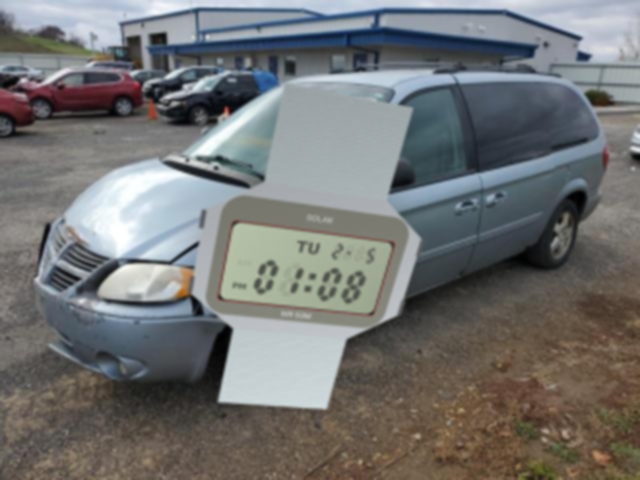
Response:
1.08
